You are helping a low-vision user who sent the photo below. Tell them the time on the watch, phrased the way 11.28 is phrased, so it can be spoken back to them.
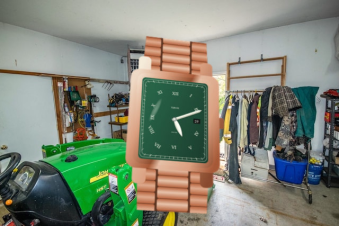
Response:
5.11
